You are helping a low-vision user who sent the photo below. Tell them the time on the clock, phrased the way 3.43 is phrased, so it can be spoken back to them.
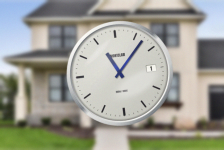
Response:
11.07
